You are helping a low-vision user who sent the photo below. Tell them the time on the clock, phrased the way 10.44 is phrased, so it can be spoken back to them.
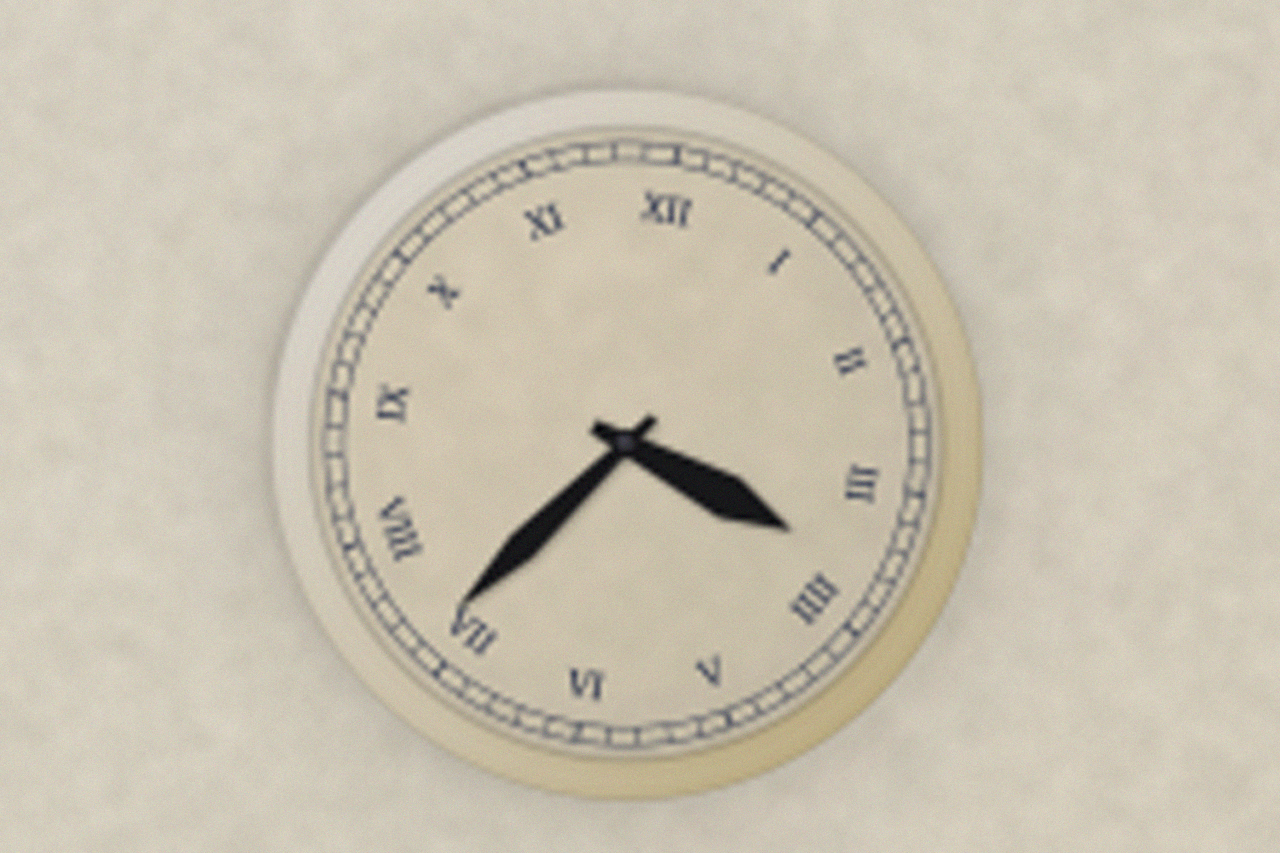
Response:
3.36
